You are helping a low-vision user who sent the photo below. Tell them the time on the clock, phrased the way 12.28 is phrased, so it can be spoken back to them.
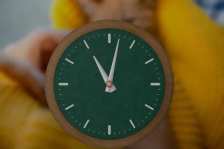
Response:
11.02
